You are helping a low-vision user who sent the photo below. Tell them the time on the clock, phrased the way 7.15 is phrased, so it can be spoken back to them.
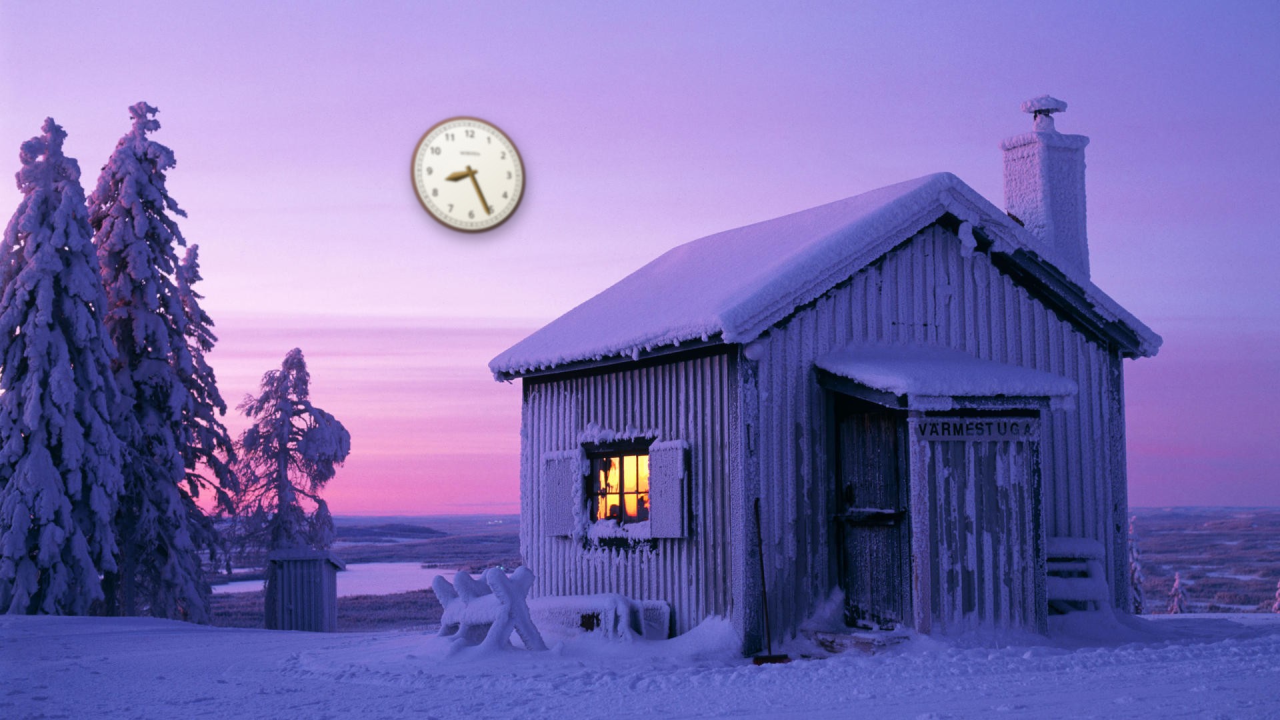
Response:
8.26
